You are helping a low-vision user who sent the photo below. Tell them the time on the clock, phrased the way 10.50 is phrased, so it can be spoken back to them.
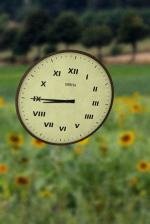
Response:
8.45
